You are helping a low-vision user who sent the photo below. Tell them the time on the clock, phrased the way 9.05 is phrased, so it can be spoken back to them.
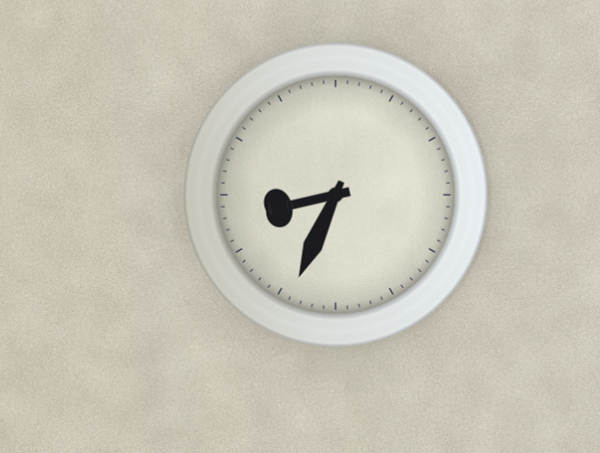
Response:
8.34
